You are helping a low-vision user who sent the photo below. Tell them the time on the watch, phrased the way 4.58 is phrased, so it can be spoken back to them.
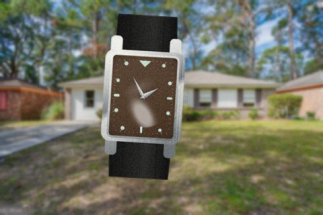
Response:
1.55
